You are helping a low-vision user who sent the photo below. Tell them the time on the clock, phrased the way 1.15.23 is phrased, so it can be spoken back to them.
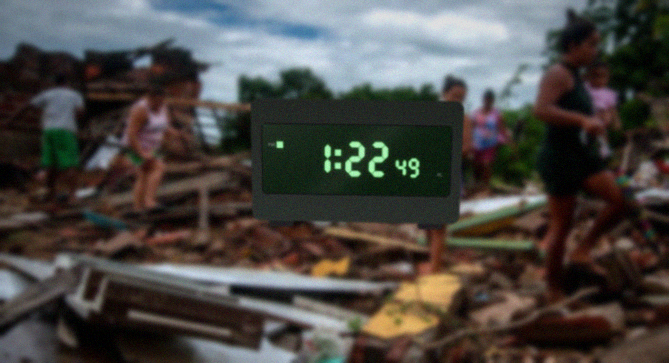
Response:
1.22.49
